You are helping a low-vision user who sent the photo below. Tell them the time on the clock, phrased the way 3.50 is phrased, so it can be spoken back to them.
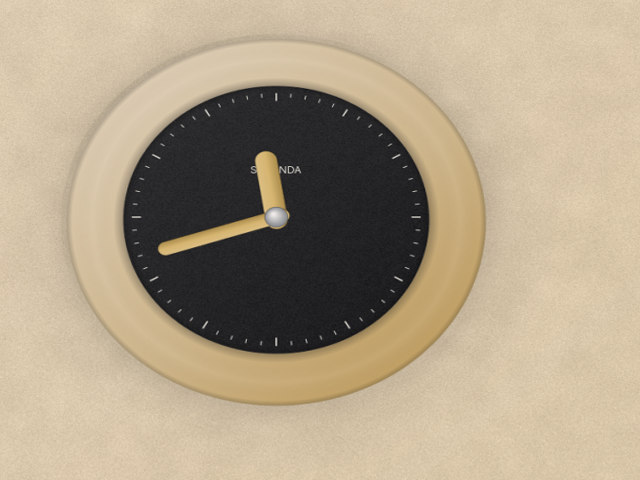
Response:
11.42
